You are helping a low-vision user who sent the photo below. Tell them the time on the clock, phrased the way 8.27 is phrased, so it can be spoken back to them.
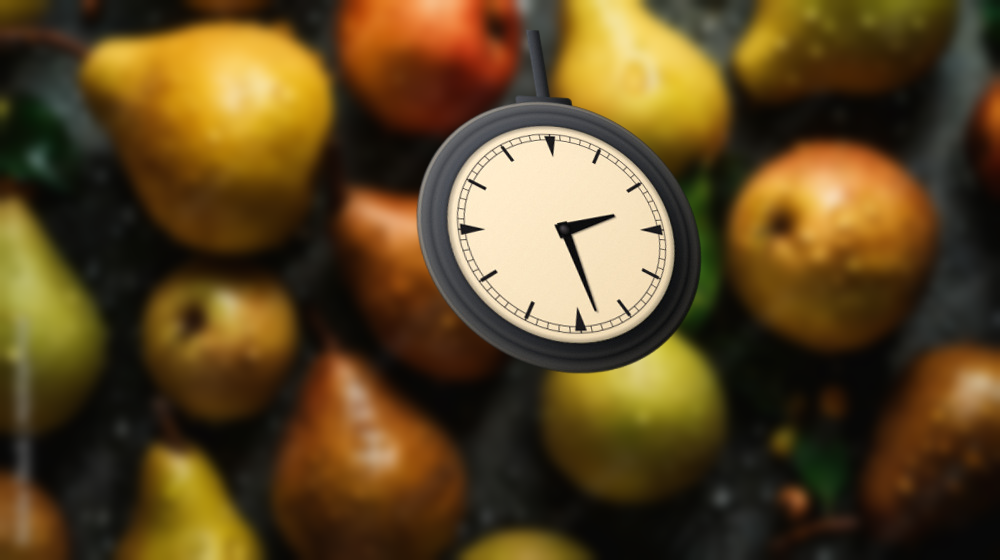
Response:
2.28
